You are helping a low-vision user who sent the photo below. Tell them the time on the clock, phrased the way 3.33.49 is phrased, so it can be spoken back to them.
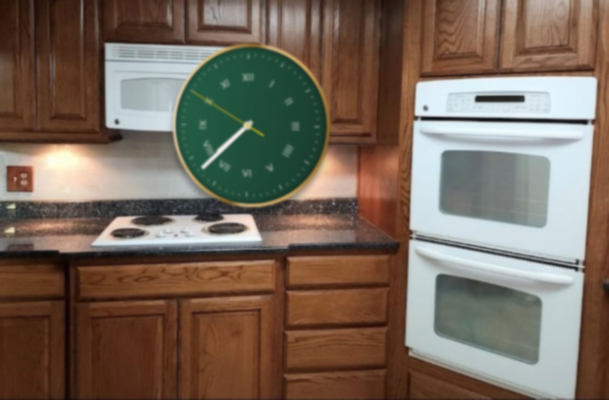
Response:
7.37.50
